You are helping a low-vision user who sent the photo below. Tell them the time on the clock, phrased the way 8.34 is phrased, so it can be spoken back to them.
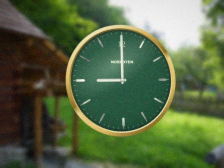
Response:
9.00
